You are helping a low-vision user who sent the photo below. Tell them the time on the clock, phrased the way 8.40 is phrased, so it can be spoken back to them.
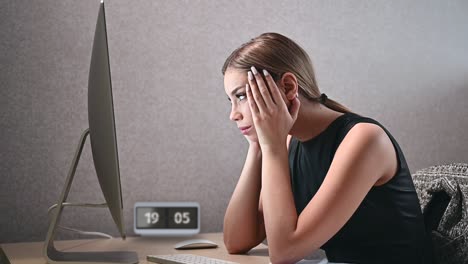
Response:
19.05
